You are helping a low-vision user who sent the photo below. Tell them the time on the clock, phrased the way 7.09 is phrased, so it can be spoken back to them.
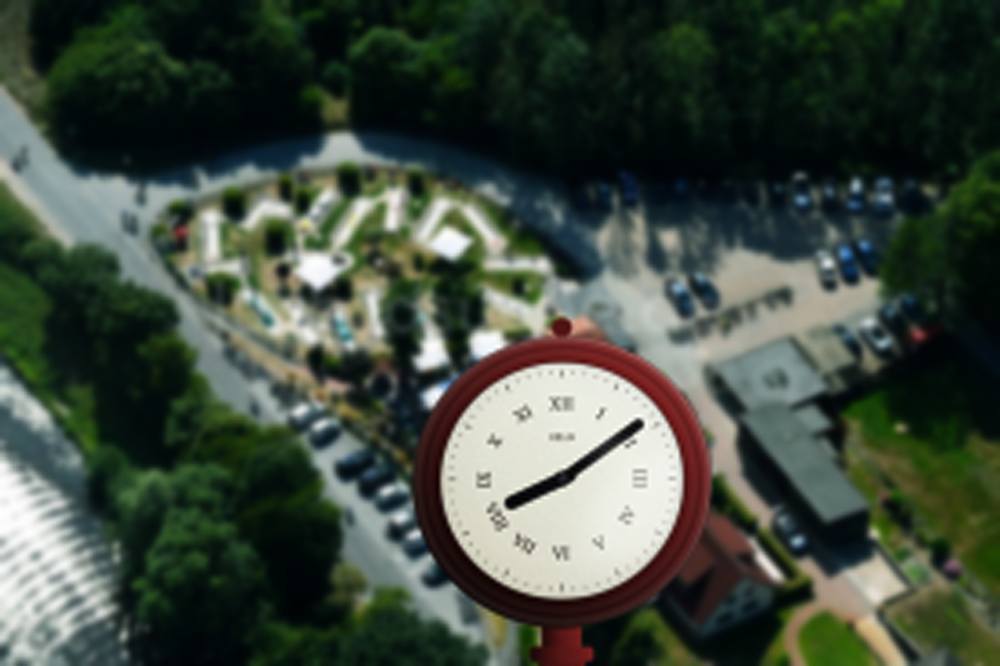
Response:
8.09
